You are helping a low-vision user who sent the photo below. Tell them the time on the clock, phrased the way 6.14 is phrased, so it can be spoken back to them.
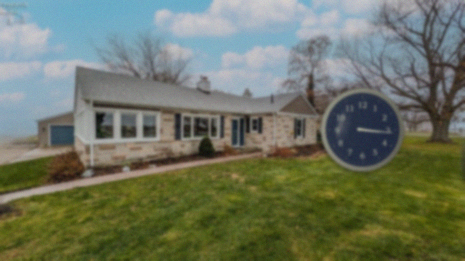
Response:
3.16
